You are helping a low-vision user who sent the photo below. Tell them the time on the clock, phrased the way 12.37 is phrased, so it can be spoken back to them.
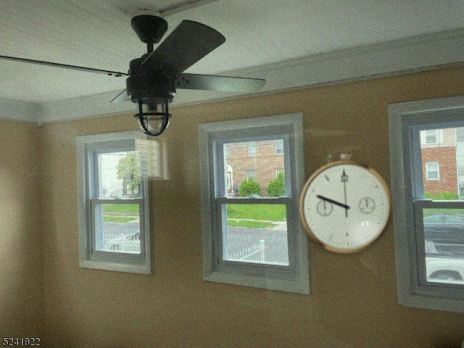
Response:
9.49
